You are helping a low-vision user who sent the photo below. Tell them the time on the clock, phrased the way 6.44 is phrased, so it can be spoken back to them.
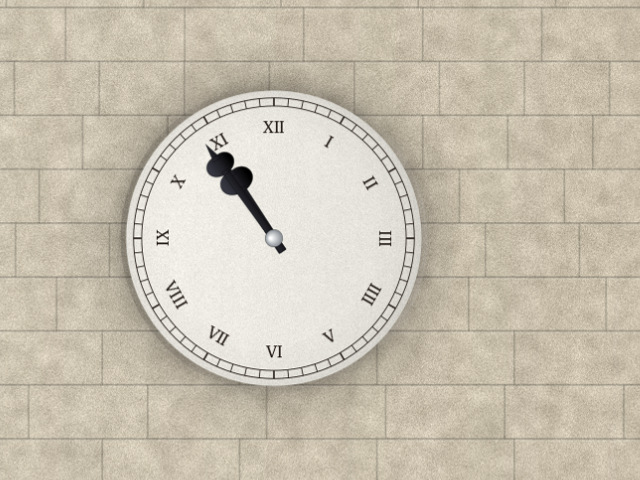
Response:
10.54
